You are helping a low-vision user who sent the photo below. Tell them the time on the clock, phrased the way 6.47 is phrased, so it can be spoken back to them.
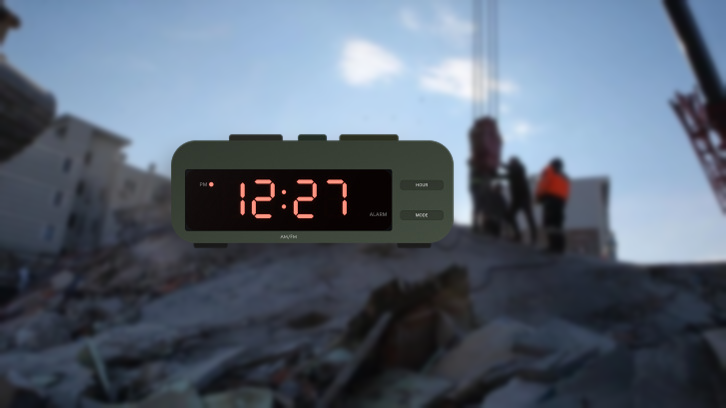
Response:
12.27
